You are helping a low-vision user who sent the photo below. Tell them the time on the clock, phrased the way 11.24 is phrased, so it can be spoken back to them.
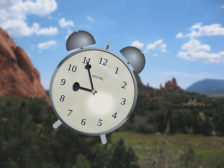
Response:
8.55
